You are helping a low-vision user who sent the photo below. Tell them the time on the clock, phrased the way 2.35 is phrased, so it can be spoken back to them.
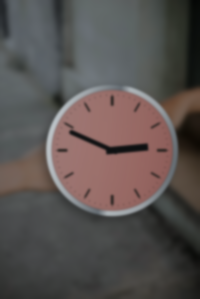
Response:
2.49
